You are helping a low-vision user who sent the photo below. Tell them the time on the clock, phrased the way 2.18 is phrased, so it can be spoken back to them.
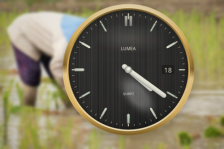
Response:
4.21
